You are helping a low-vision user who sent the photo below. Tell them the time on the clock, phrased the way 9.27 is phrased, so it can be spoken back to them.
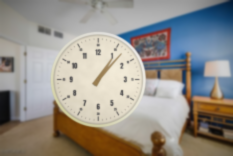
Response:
1.07
